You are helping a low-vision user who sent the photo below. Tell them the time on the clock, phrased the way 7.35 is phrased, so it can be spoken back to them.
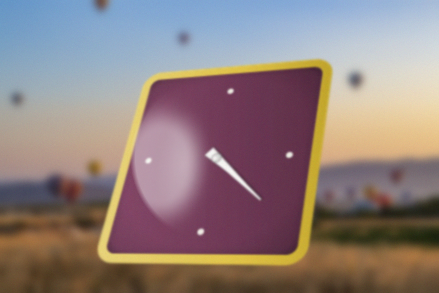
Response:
4.22
